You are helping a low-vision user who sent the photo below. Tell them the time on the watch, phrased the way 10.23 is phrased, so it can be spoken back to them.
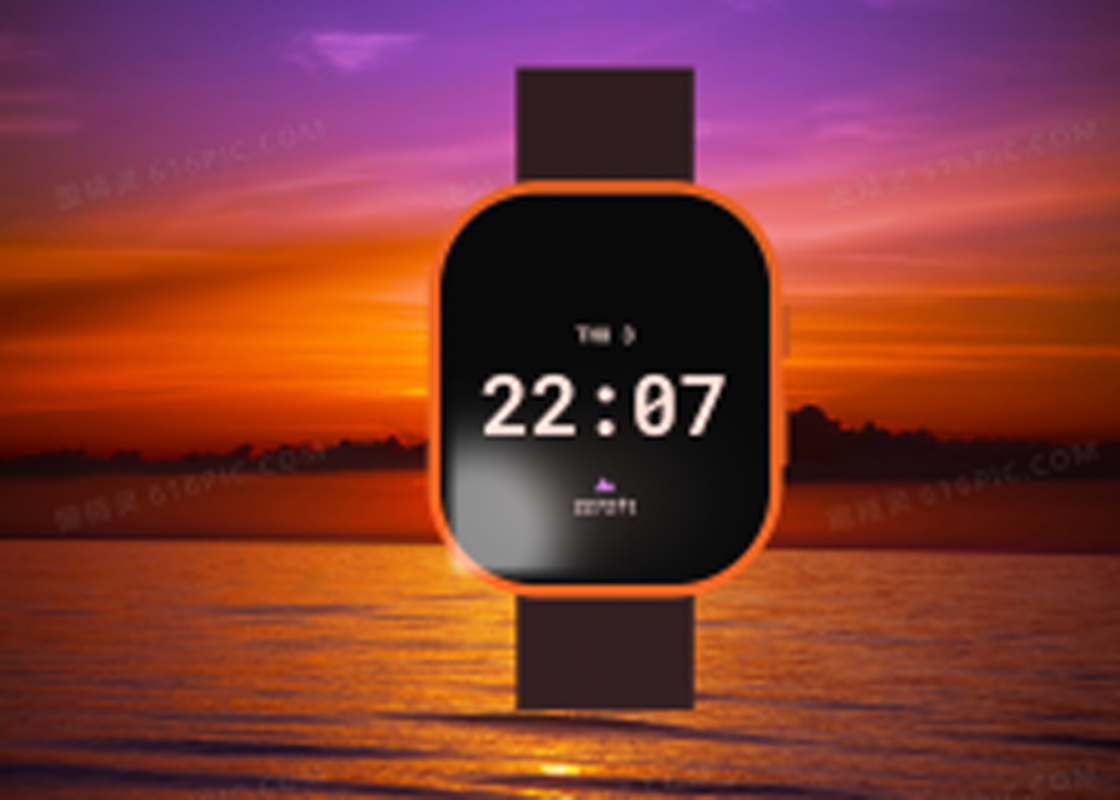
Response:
22.07
